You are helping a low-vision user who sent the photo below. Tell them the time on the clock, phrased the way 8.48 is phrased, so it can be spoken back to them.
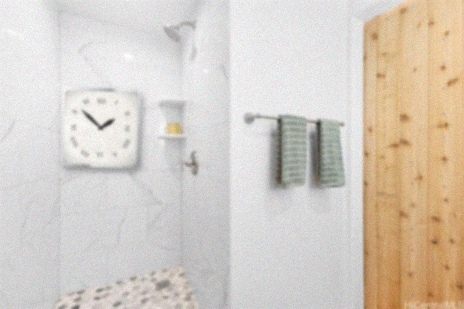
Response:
1.52
